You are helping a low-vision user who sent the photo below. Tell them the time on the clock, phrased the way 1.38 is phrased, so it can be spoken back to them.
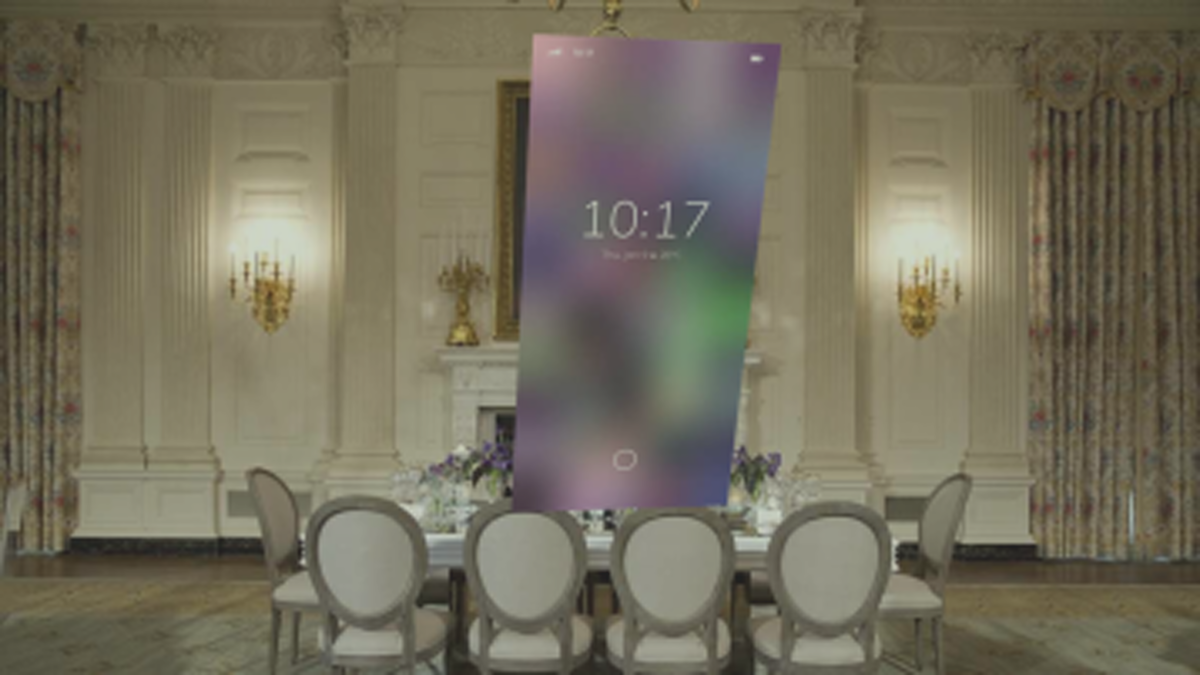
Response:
10.17
